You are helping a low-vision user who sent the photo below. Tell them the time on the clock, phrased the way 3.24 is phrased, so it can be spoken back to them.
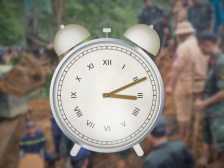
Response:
3.11
